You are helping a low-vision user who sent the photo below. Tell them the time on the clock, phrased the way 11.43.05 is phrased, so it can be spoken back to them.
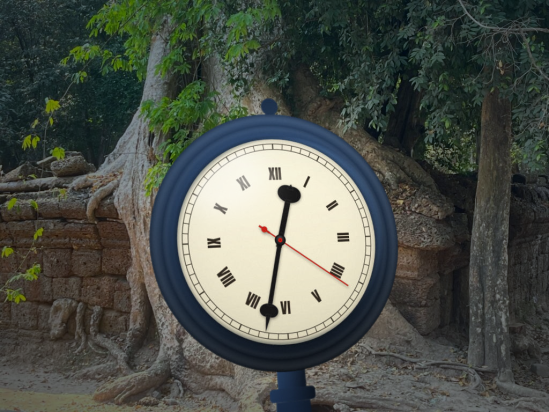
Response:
12.32.21
